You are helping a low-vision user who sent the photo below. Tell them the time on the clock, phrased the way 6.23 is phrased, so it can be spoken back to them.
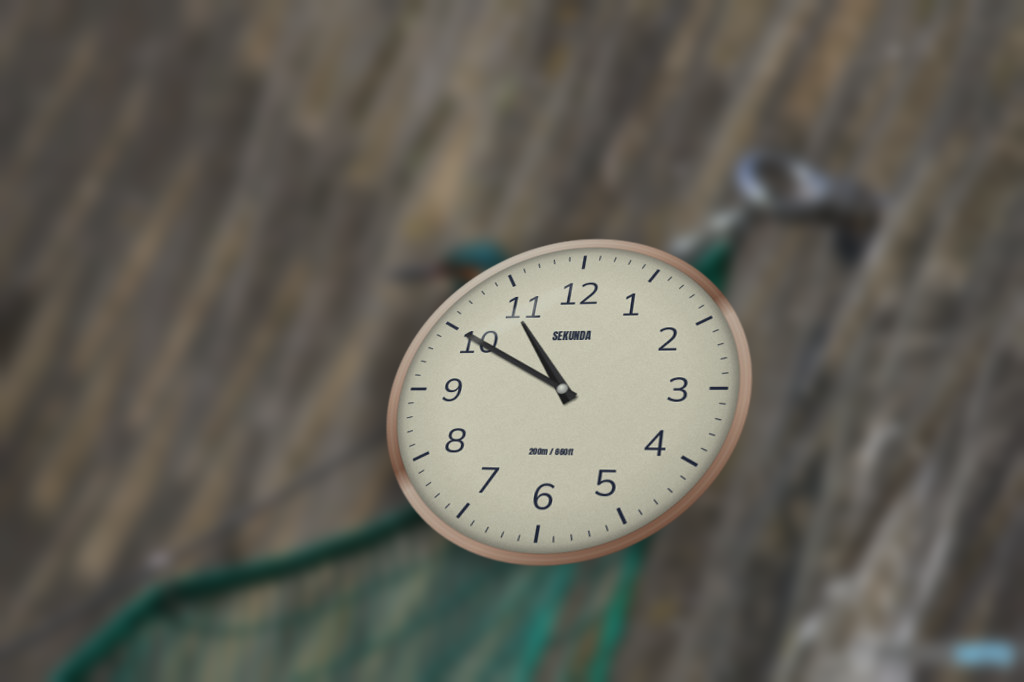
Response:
10.50
